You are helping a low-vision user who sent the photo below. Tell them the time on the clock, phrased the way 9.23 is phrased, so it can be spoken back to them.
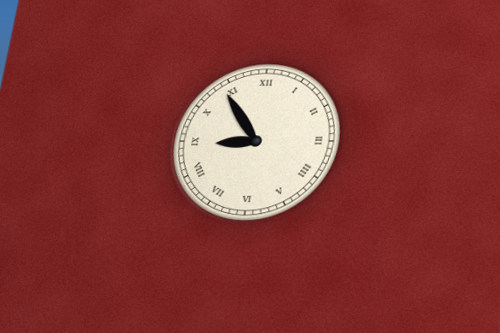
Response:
8.54
